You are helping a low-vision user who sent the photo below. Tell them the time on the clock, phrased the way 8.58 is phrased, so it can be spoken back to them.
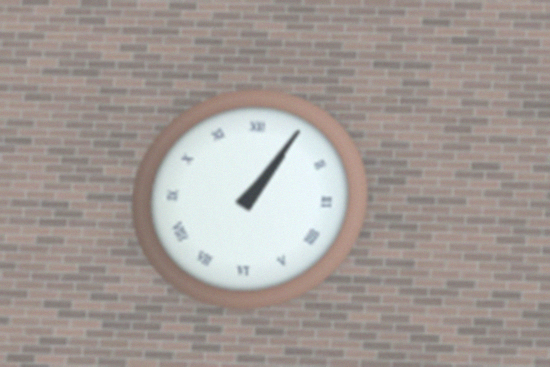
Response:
1.05
